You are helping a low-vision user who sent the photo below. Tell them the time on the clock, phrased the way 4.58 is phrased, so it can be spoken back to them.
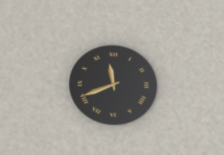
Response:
11.41
